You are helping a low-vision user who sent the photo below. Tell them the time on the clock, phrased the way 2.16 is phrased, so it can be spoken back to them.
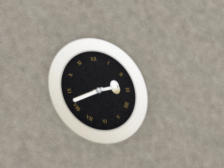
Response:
2.42
